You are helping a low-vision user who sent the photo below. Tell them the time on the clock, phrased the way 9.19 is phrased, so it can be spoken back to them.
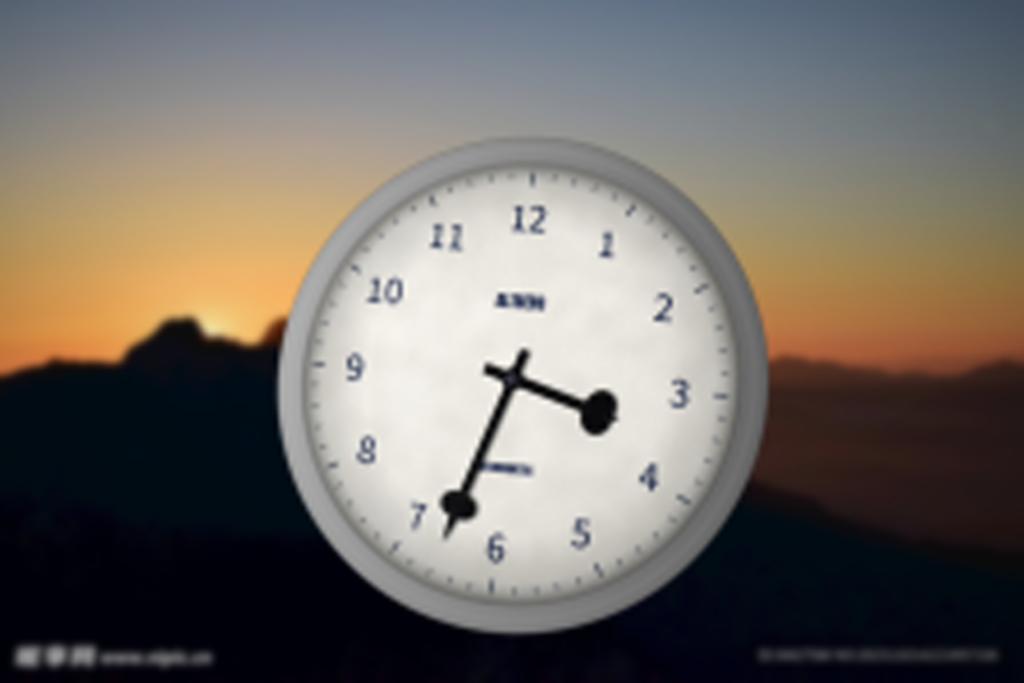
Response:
3.33
